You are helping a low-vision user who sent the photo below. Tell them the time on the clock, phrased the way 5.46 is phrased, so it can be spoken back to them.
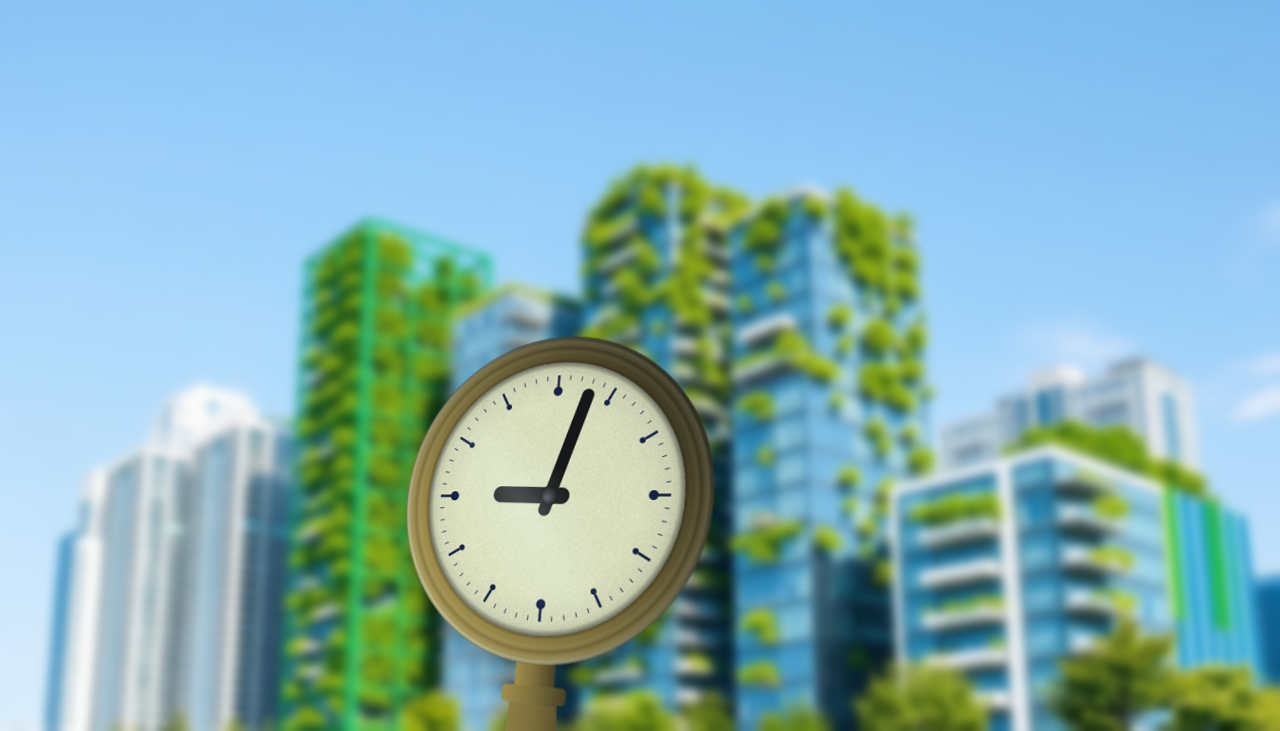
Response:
9.03
